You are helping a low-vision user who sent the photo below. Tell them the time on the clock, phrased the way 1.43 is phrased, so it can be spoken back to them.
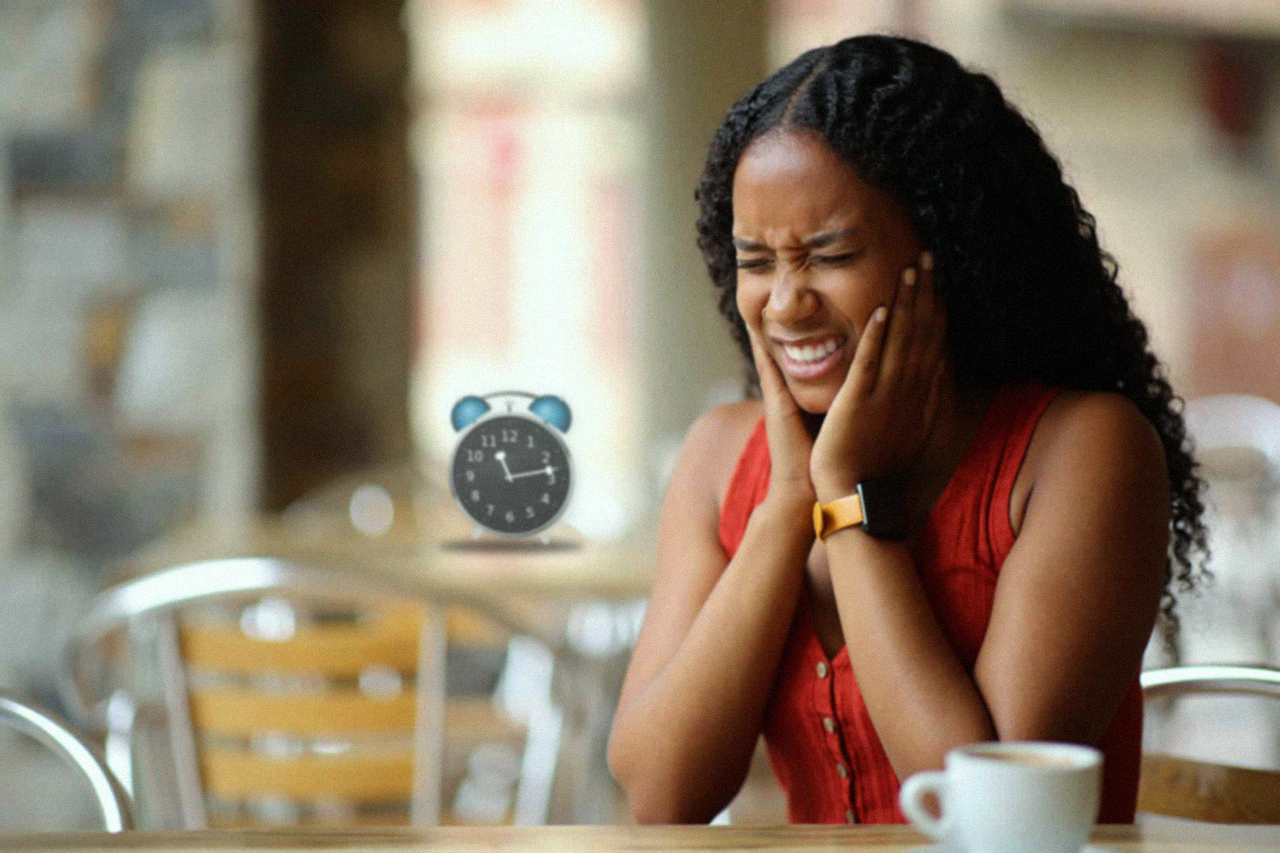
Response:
11.13
